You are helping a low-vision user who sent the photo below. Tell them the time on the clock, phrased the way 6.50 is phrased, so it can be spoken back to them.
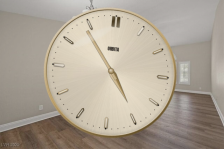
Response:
4.54
